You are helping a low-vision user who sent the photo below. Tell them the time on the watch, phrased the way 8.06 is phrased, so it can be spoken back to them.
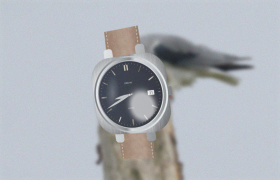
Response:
8.41
